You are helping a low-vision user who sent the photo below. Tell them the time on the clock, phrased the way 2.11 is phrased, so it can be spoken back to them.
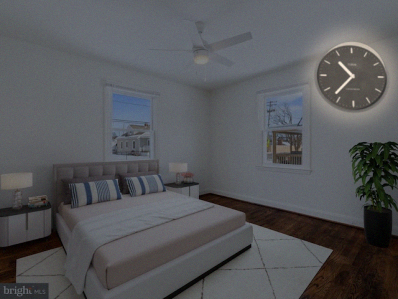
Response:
10.37
